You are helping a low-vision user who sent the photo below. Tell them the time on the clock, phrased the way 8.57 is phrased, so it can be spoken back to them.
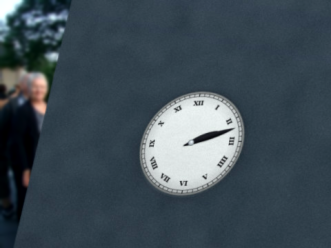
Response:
2.12
